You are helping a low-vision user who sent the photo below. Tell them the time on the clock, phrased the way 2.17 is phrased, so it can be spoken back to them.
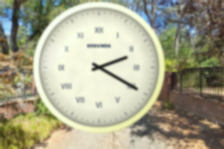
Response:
2.20
